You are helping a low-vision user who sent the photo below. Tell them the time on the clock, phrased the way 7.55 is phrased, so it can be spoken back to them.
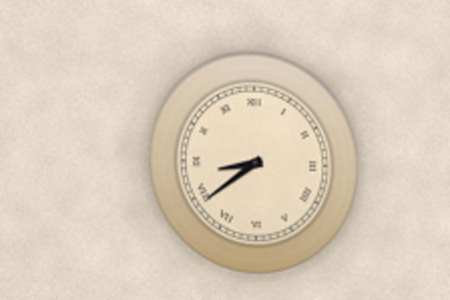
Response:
8.39
